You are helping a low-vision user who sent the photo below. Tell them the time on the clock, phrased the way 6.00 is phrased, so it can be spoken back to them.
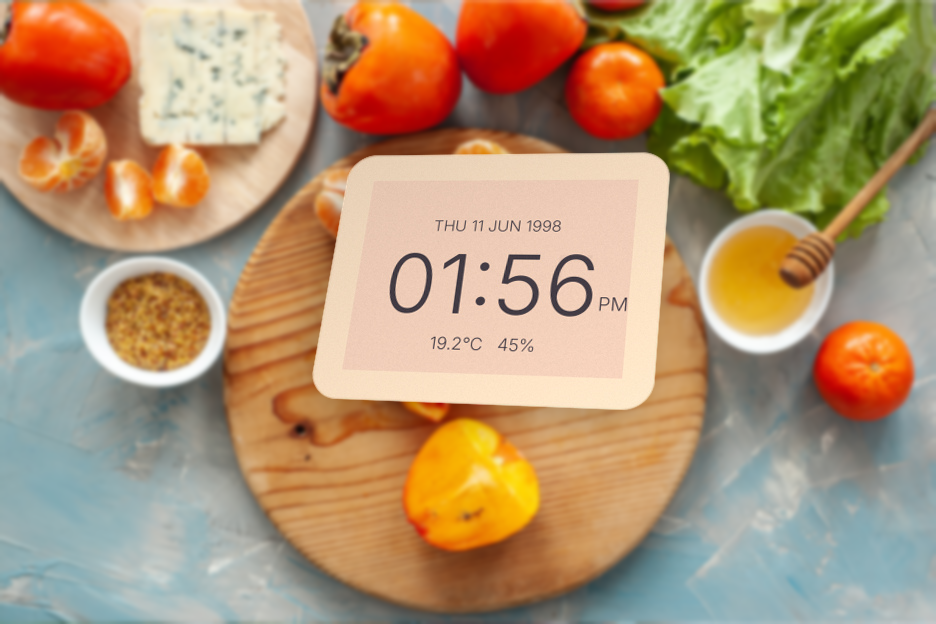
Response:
1.56
